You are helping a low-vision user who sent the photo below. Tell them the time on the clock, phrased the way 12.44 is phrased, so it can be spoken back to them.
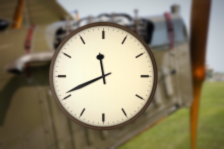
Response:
11.41
